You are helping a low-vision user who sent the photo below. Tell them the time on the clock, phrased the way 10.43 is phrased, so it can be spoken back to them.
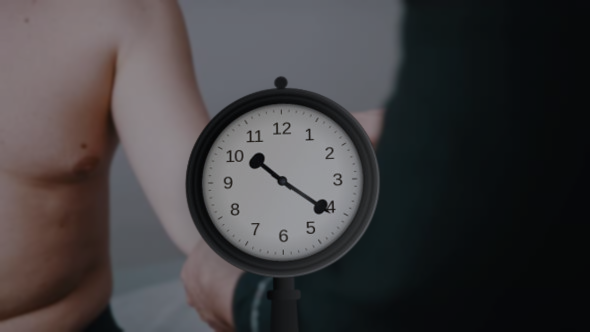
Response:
10.21
